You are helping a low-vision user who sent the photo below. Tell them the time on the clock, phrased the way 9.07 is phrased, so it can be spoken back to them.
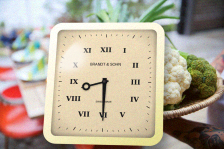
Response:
8.30
